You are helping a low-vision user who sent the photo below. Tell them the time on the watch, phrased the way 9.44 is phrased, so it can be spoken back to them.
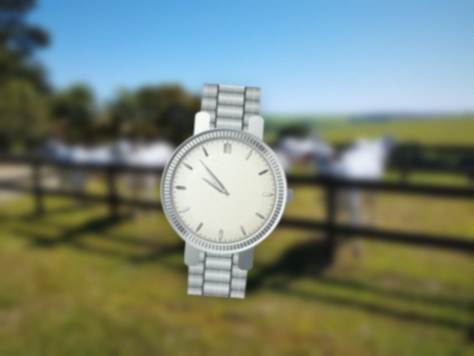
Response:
9.53
